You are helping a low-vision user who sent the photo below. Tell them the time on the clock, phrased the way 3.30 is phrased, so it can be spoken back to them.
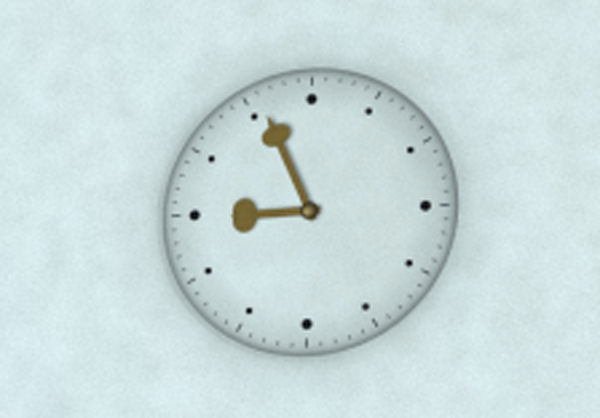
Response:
8.56
